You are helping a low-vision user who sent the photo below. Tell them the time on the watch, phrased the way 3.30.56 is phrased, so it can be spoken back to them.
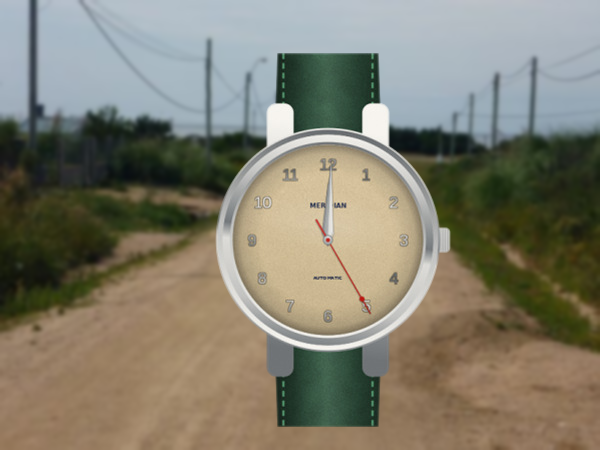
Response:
12.00.25
